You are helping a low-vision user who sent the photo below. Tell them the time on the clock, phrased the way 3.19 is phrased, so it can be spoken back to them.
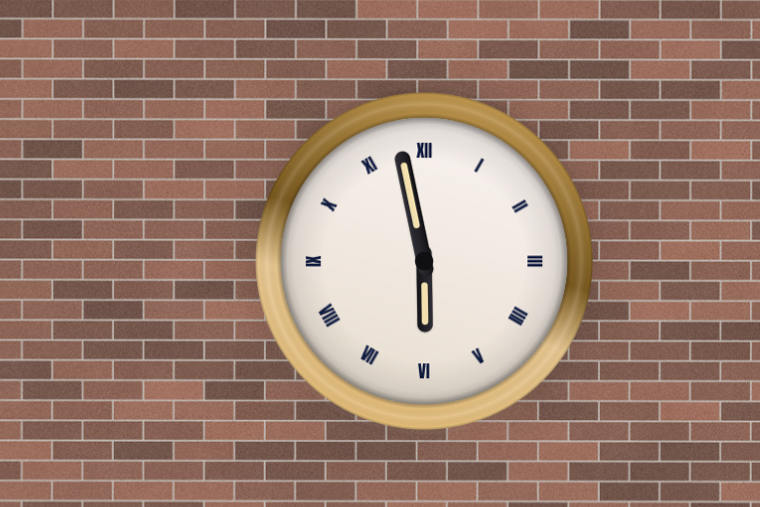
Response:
5.58
